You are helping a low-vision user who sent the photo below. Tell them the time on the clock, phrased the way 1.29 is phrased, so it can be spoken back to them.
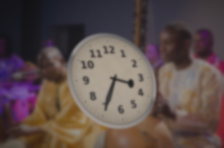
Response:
3.35
